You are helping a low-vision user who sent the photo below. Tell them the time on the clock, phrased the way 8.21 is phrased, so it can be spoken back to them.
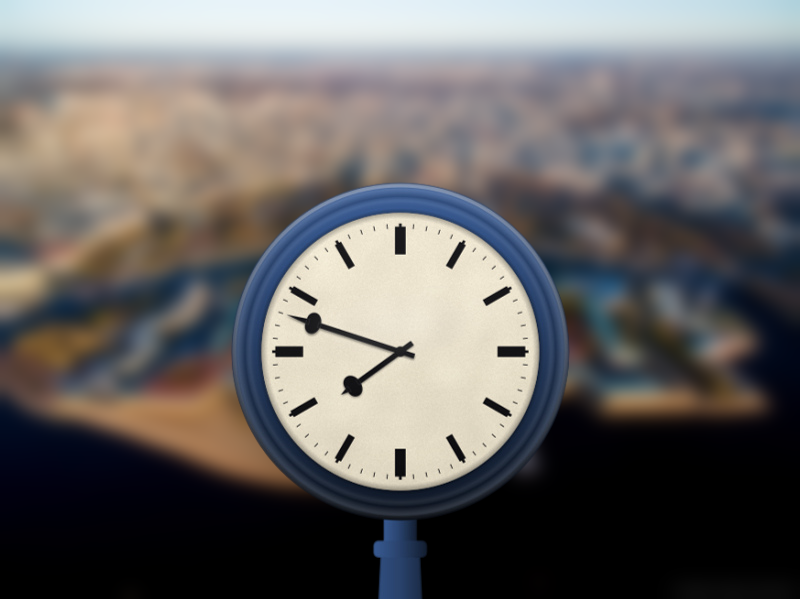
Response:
7.48
